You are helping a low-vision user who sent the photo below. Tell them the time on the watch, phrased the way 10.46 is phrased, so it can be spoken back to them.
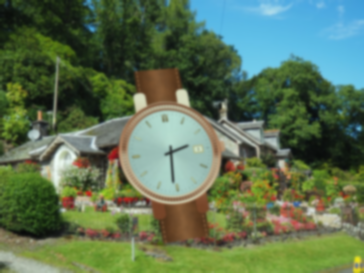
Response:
2.31
